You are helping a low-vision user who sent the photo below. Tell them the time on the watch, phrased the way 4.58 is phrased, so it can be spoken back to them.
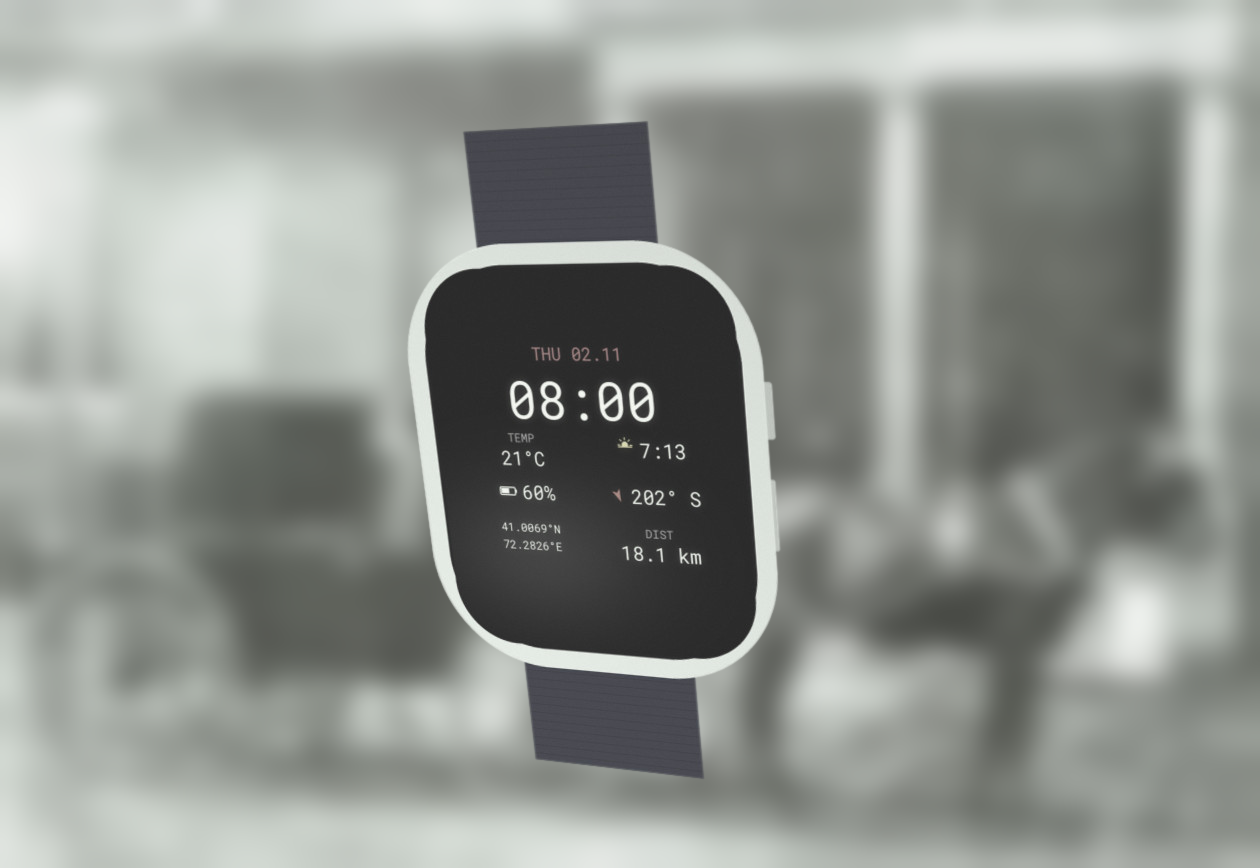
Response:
8.00
